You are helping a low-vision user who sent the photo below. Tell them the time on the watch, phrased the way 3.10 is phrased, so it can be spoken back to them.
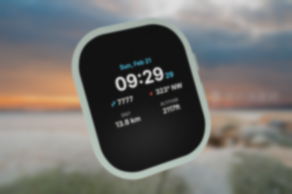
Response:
9.29
